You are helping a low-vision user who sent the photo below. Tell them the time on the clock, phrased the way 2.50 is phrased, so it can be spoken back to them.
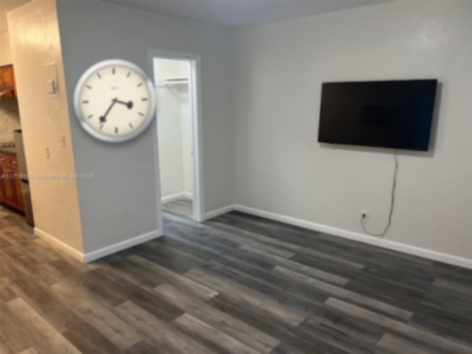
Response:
3.36
